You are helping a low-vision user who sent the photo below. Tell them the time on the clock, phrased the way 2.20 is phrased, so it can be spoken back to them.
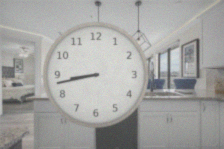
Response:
8.43
